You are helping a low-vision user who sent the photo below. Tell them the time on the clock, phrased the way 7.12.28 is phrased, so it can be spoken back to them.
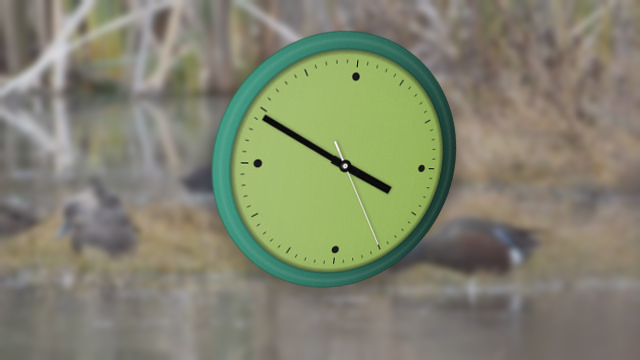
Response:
3.49.25
